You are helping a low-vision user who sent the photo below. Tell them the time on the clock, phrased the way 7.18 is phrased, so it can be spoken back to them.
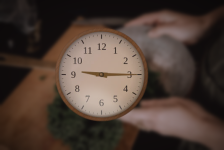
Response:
9.15
